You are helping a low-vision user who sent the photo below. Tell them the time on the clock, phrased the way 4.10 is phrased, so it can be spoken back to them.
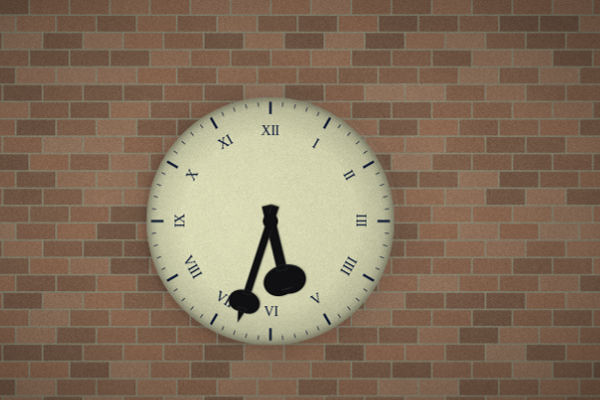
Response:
5.33
